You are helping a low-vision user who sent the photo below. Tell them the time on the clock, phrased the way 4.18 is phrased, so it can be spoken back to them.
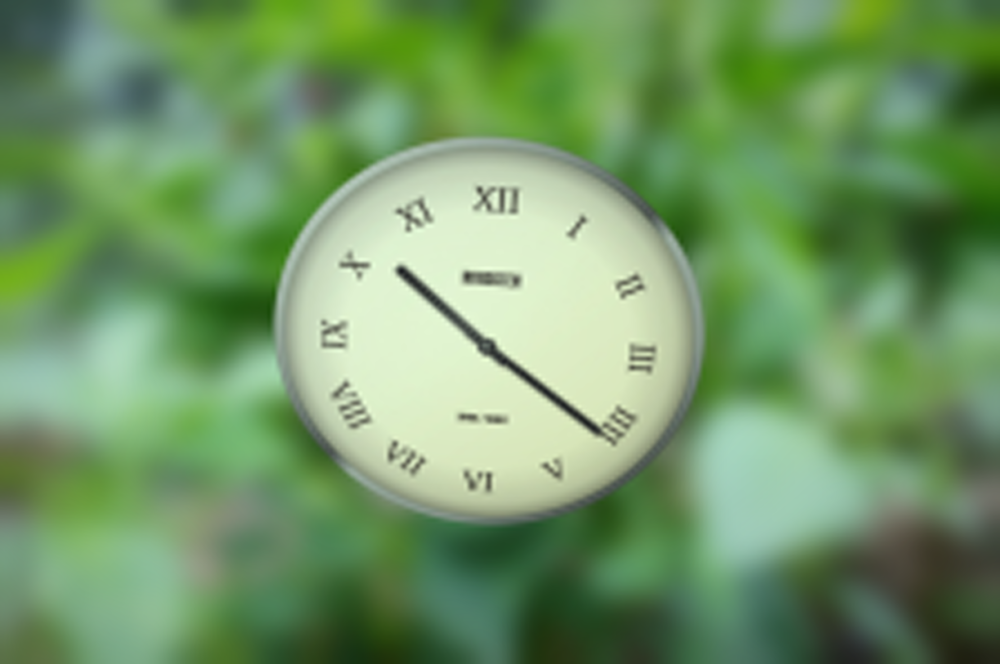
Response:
10.21
